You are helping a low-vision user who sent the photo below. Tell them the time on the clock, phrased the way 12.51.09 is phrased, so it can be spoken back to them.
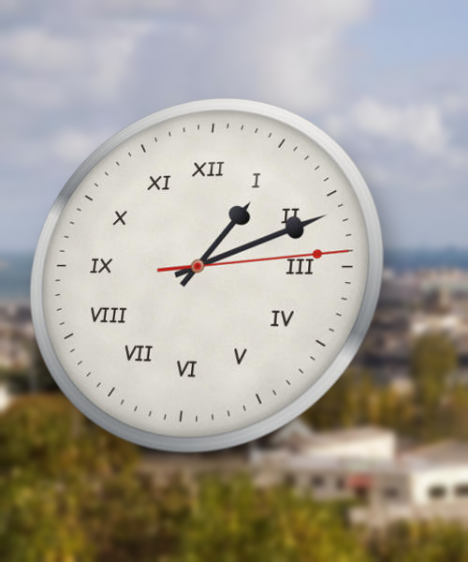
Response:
1.11.14
